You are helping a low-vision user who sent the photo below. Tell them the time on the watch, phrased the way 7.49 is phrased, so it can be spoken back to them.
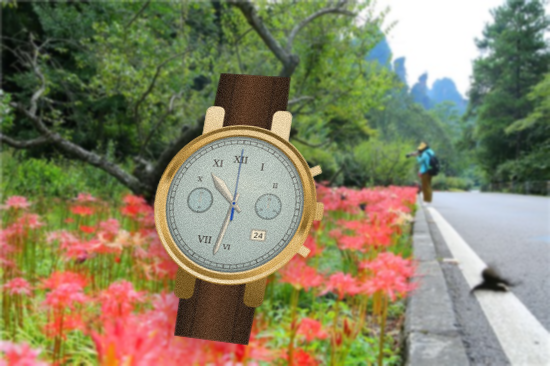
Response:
10.32
